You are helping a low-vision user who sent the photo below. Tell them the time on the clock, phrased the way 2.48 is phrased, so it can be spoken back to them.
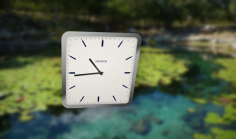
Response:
10.44
